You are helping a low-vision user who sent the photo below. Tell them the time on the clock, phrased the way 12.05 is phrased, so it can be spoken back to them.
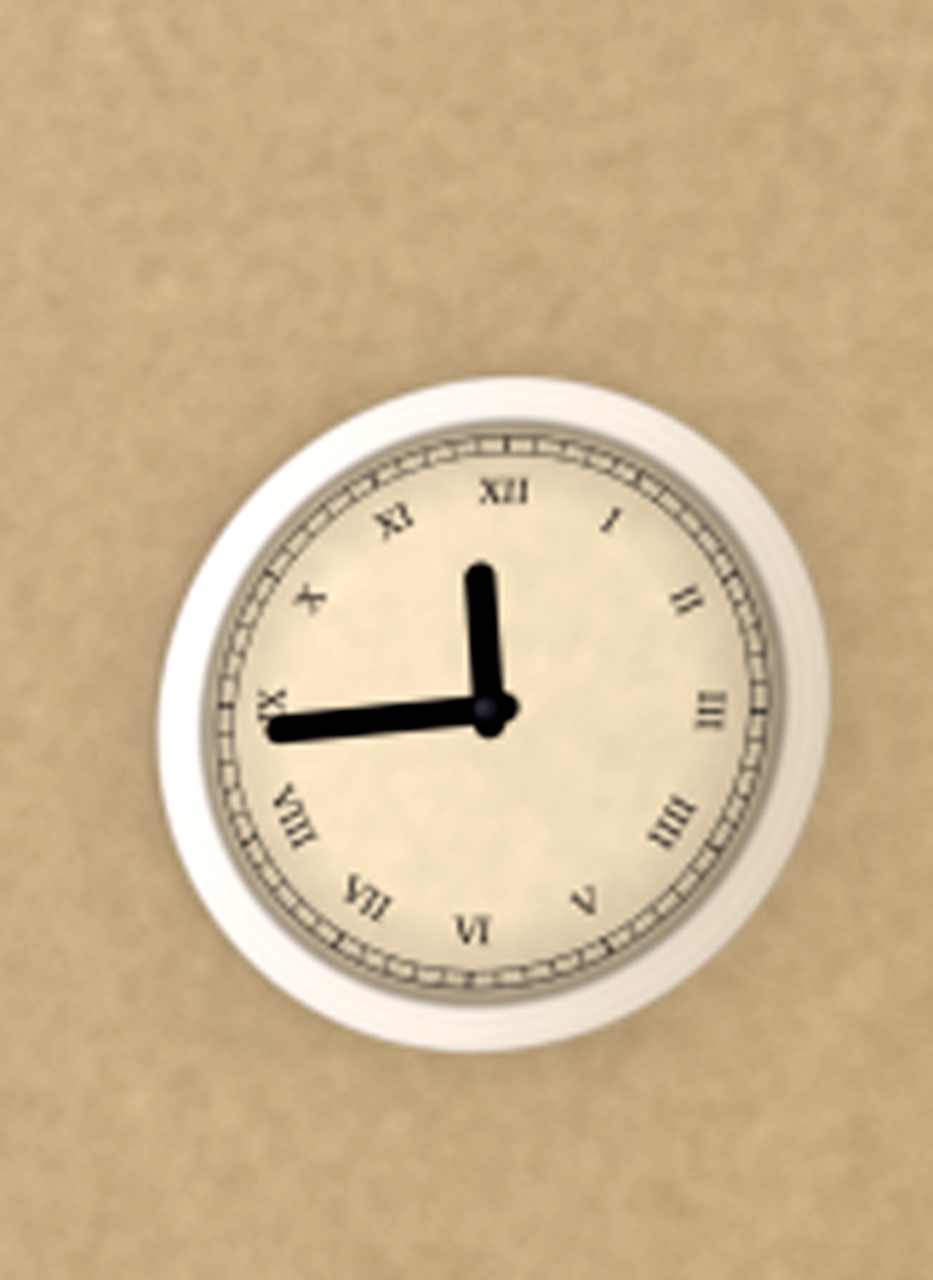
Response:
11.44
